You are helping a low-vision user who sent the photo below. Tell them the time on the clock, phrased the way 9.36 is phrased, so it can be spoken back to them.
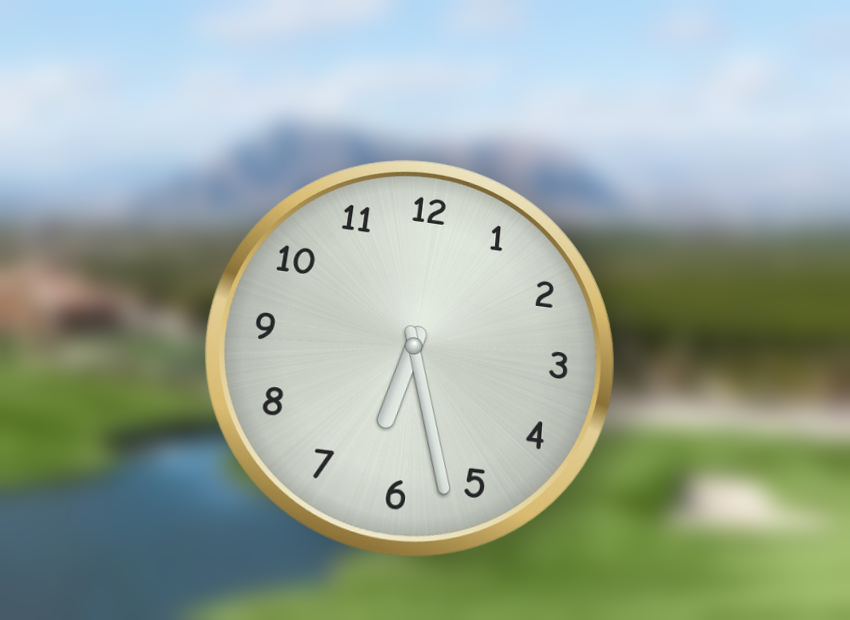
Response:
6.27
